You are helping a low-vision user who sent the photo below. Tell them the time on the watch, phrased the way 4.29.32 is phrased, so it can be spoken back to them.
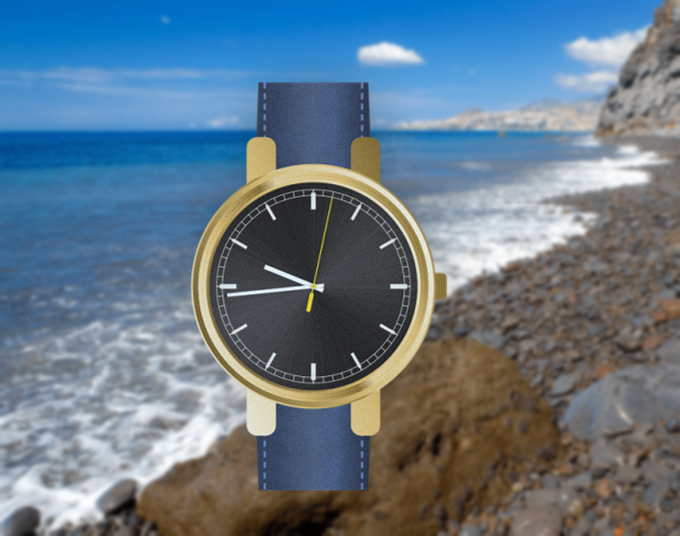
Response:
9.44.02
